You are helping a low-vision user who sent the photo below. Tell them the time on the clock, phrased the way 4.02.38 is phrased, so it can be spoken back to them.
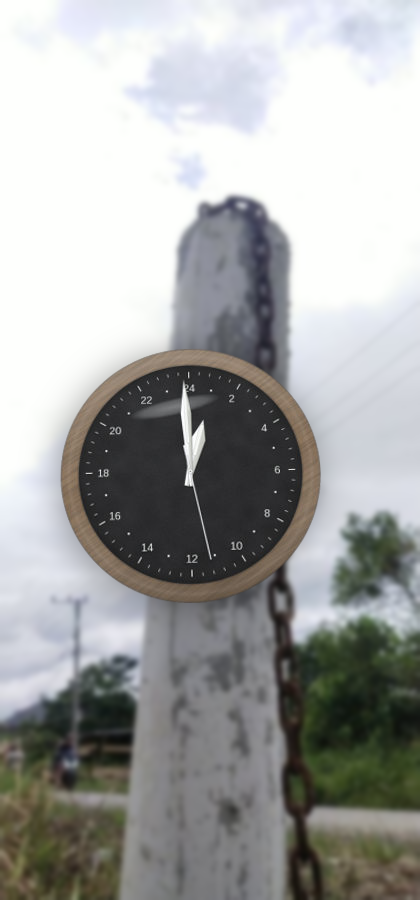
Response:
0.59.28
